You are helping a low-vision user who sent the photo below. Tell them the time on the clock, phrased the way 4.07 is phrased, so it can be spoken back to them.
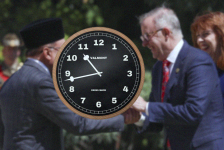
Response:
10.43
